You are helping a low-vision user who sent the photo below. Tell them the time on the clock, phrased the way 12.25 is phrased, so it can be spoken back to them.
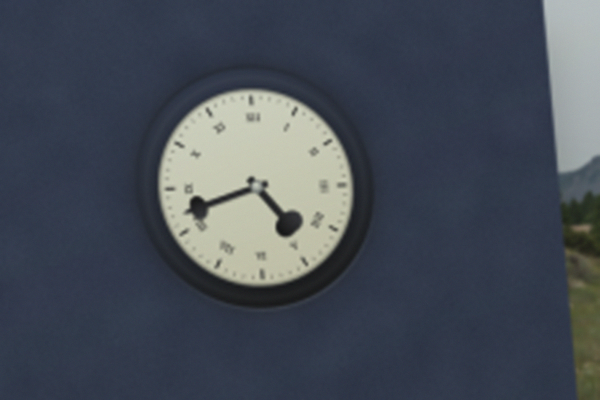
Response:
4.42
